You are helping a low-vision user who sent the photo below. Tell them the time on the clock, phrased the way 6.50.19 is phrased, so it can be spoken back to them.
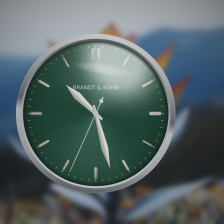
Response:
10.27.34
